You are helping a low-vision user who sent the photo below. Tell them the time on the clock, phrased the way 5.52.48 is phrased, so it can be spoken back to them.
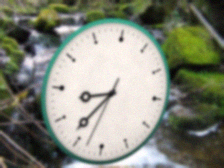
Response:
8.36.33
